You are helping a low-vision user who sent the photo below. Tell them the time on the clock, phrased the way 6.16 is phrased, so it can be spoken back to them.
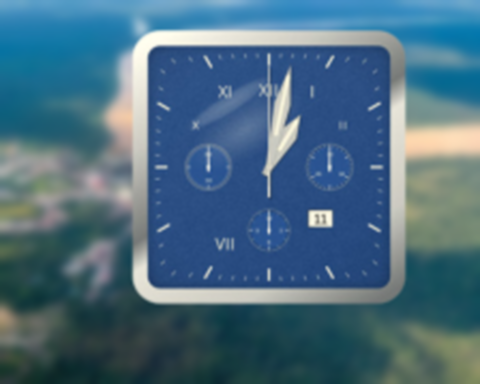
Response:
1.02
